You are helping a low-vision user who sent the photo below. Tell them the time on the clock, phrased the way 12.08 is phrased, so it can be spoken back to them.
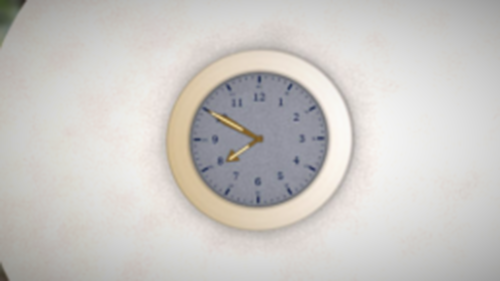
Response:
7.50
